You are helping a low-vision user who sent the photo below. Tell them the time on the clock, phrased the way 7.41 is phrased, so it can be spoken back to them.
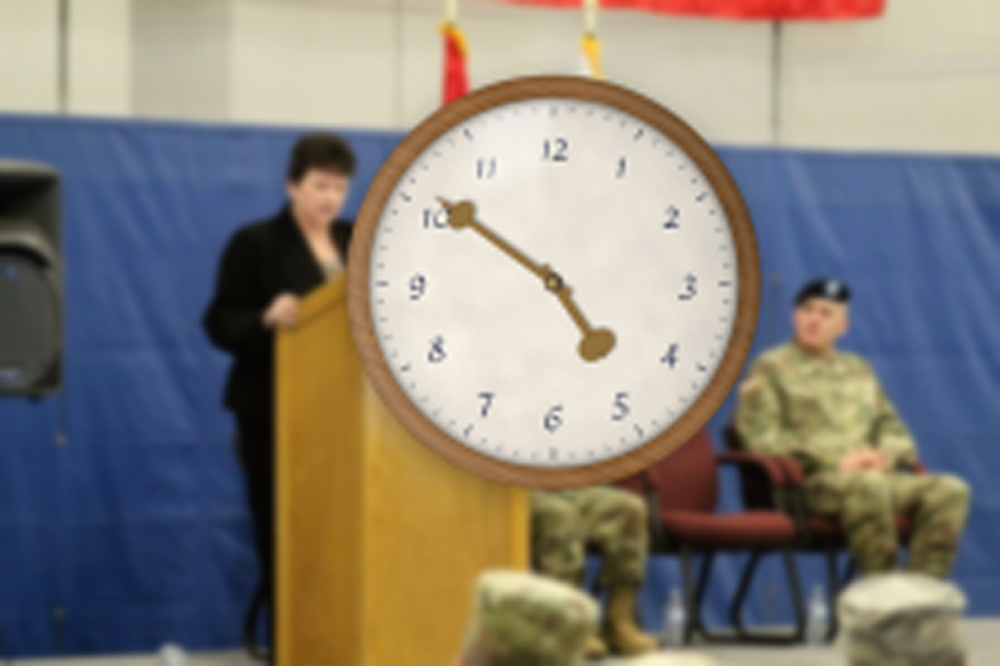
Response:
4.51
